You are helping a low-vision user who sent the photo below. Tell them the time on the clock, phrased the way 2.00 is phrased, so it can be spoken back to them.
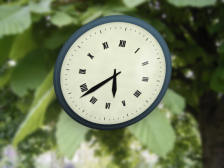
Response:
5.38
